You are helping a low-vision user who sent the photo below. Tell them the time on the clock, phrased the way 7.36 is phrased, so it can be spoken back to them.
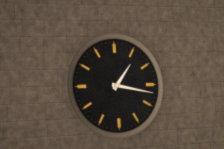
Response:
1.17
